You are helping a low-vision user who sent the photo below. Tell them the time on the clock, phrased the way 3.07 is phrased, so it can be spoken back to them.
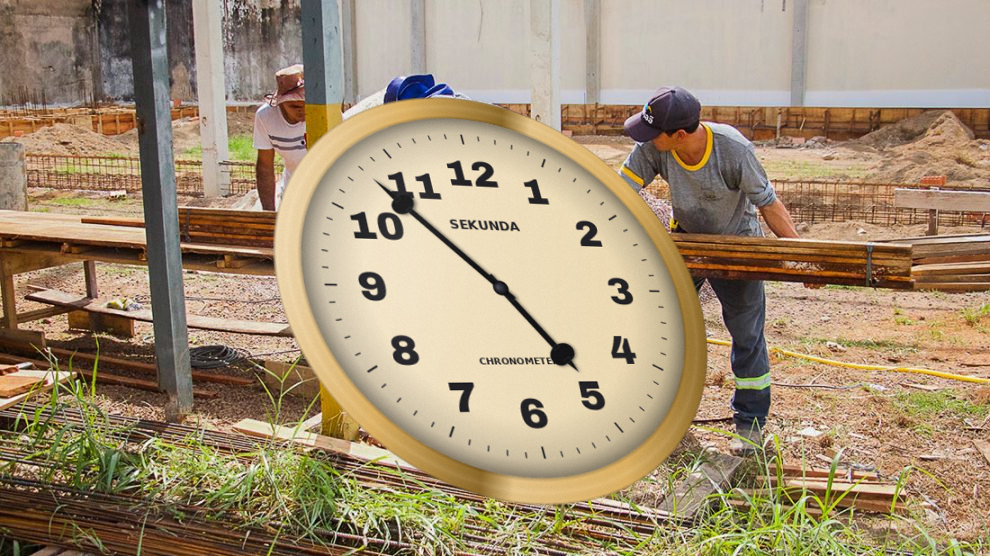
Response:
4.53
